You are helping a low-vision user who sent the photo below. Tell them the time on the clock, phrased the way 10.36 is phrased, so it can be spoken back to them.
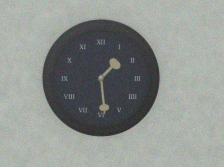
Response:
1.29
